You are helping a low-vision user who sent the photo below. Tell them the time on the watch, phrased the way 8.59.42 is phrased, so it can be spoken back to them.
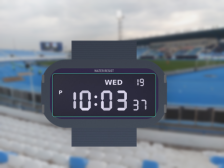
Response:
10.03.37
